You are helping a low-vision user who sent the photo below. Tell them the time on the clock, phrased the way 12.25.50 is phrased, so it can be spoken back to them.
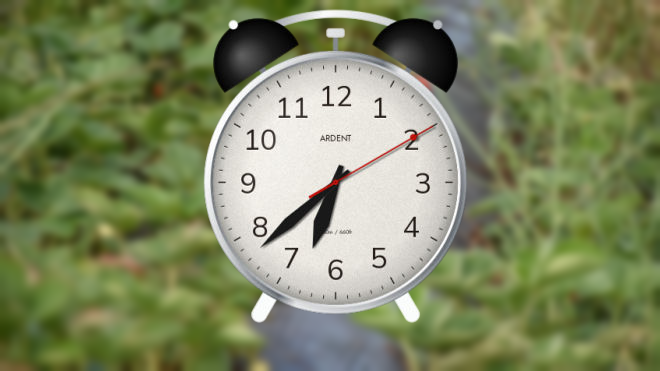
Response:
6.38.10
